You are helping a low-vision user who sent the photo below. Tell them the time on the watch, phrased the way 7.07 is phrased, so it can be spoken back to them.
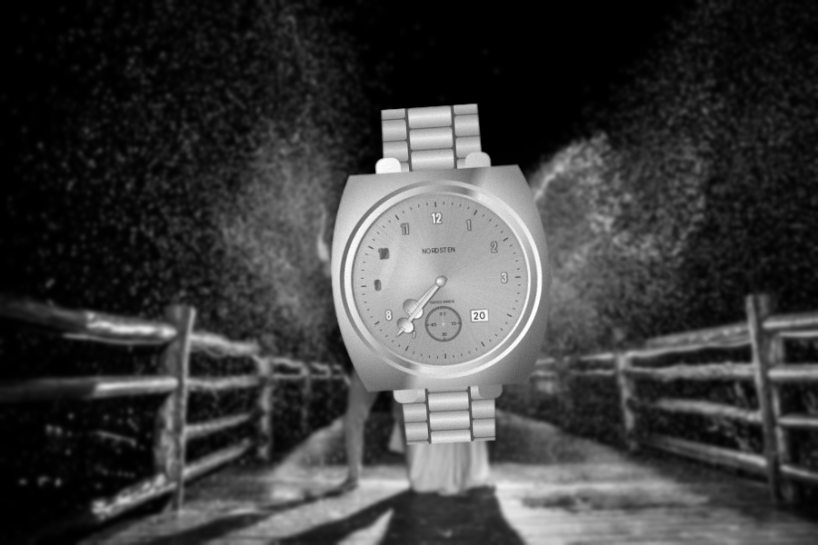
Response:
7.37
